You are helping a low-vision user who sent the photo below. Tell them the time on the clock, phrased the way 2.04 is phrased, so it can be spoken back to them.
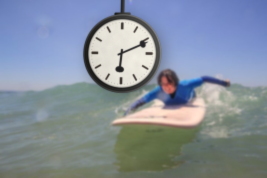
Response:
6.11
